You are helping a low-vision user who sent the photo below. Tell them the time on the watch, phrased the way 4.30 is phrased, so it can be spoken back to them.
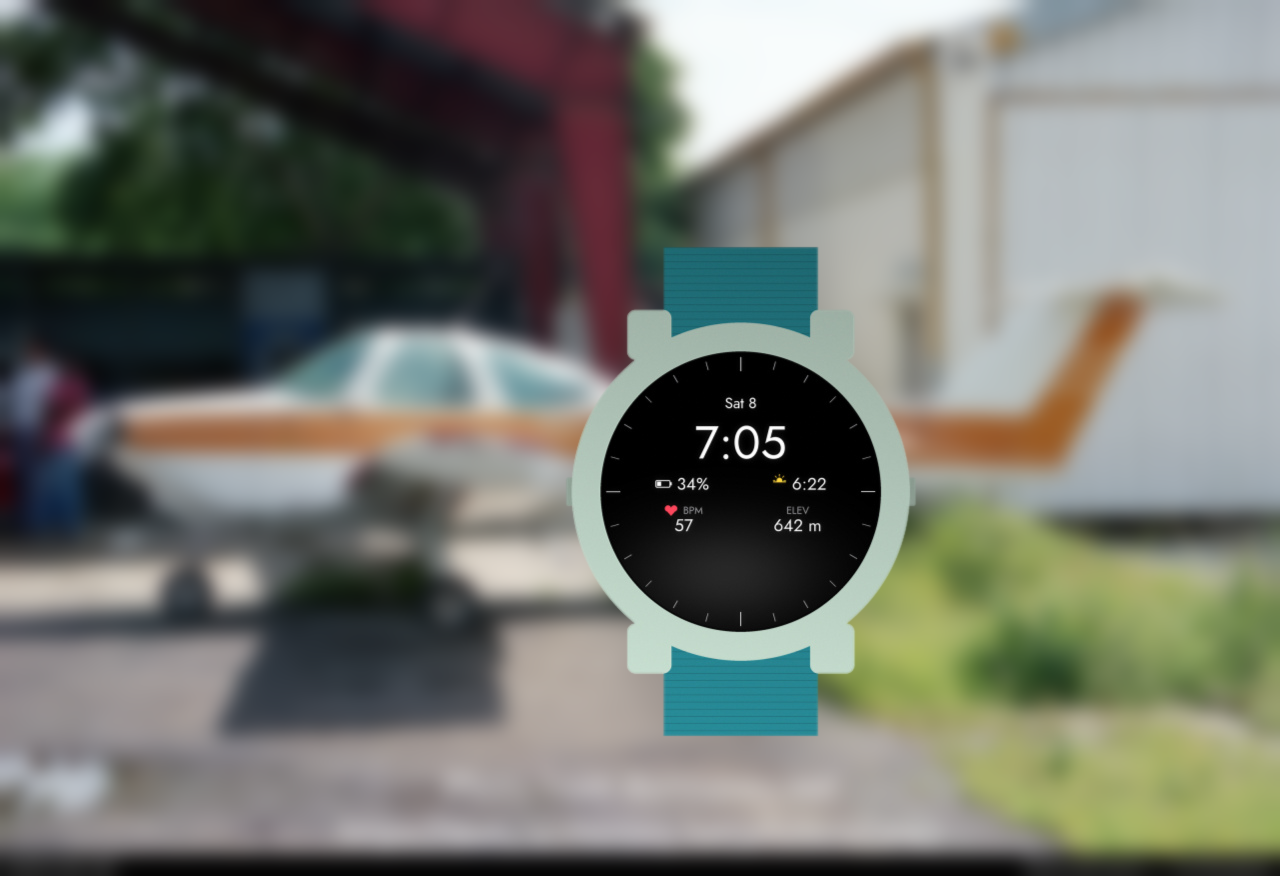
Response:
7.05
